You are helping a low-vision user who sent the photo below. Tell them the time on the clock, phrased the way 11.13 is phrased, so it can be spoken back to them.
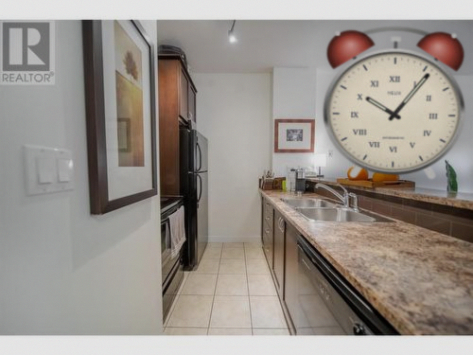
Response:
10.06
